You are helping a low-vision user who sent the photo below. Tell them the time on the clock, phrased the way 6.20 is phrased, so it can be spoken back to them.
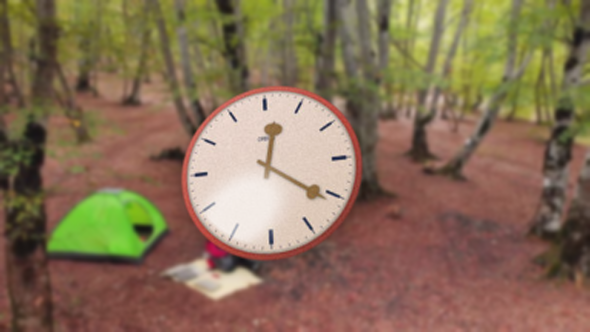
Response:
12.21
